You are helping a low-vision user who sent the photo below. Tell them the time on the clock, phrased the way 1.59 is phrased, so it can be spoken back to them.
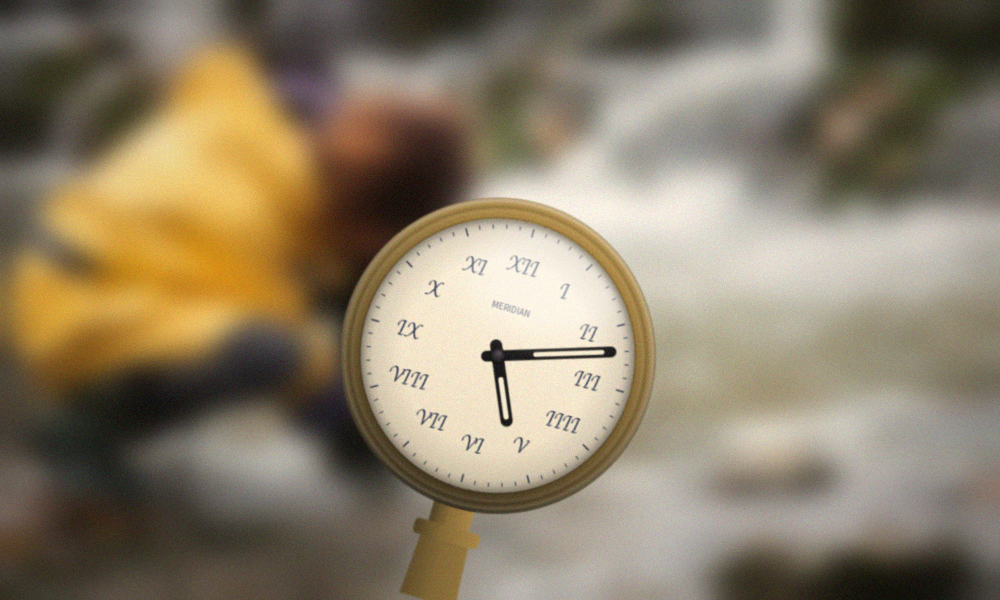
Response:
5.12
